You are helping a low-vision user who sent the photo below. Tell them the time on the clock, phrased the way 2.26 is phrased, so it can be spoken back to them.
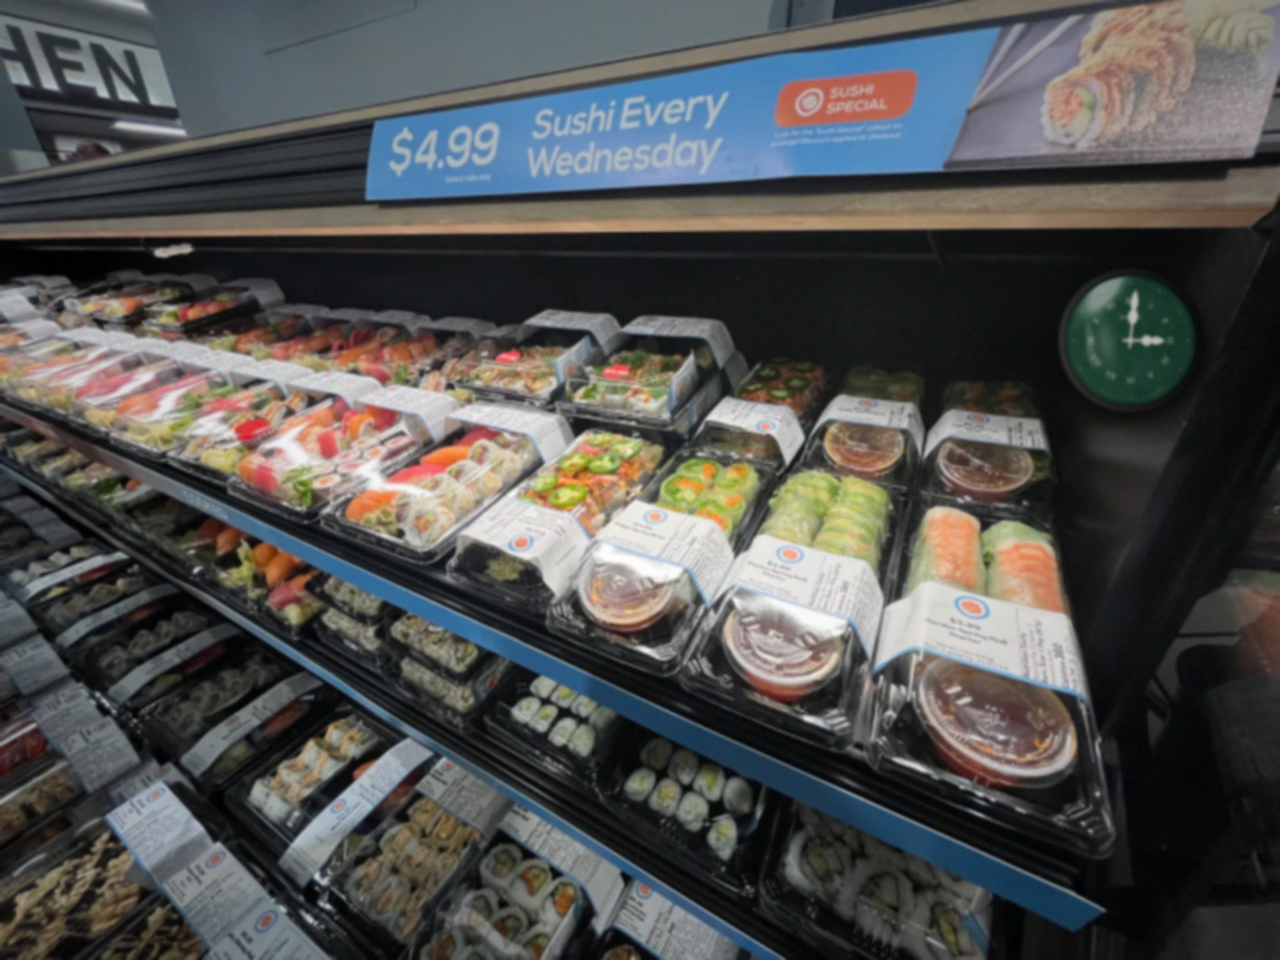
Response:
3.01
